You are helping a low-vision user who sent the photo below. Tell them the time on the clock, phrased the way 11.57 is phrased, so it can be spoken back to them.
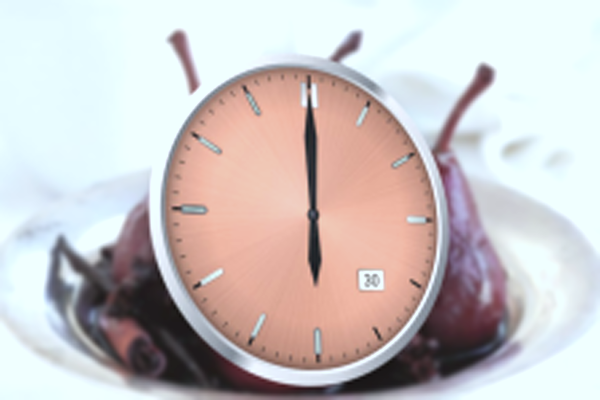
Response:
6.00
